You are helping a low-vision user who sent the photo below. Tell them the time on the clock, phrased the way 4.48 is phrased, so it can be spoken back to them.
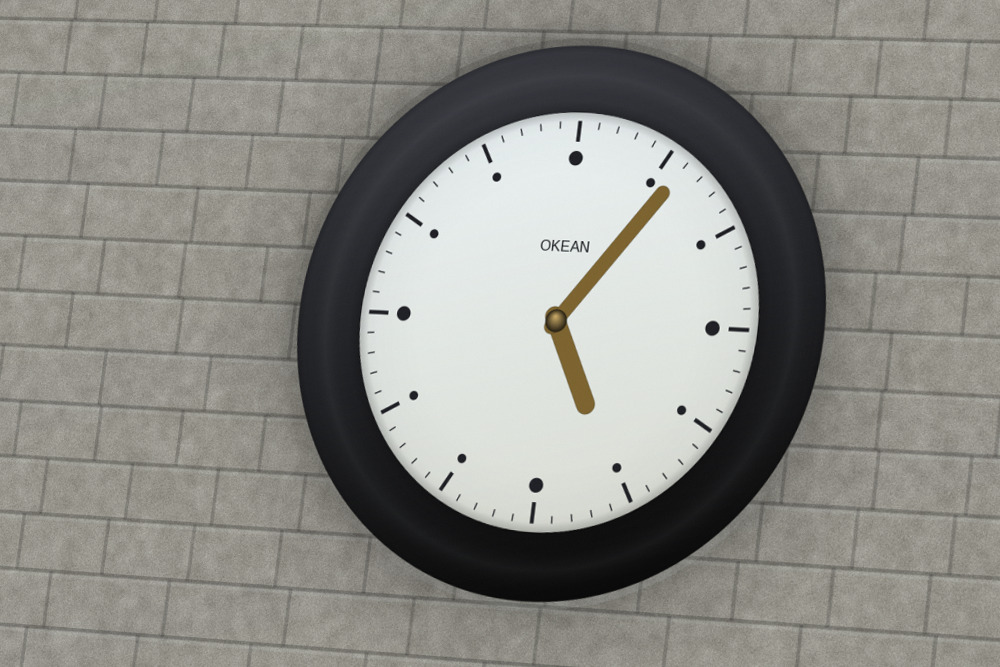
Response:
5.06
